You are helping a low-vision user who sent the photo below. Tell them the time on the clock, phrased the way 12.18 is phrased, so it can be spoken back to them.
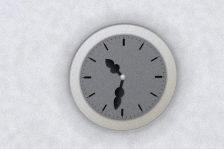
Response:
10.32
